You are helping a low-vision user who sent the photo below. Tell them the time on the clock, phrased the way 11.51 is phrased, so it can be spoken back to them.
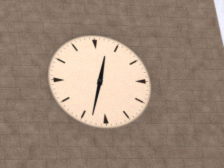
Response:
12.33
